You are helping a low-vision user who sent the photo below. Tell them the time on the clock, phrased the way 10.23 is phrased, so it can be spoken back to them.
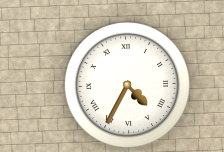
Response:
4.35
